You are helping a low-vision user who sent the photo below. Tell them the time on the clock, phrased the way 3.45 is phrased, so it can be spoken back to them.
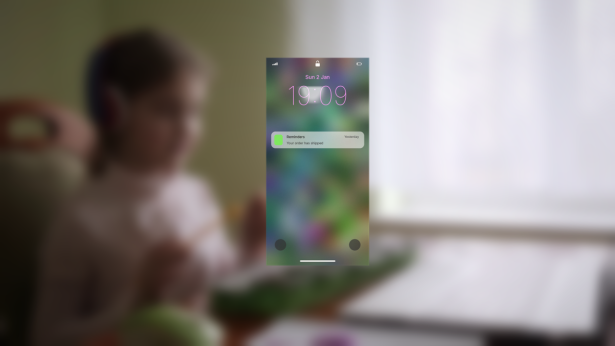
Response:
19.09
